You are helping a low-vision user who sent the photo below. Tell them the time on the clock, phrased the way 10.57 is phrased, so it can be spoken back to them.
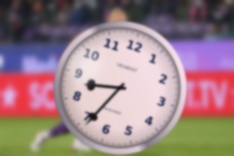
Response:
8.34
